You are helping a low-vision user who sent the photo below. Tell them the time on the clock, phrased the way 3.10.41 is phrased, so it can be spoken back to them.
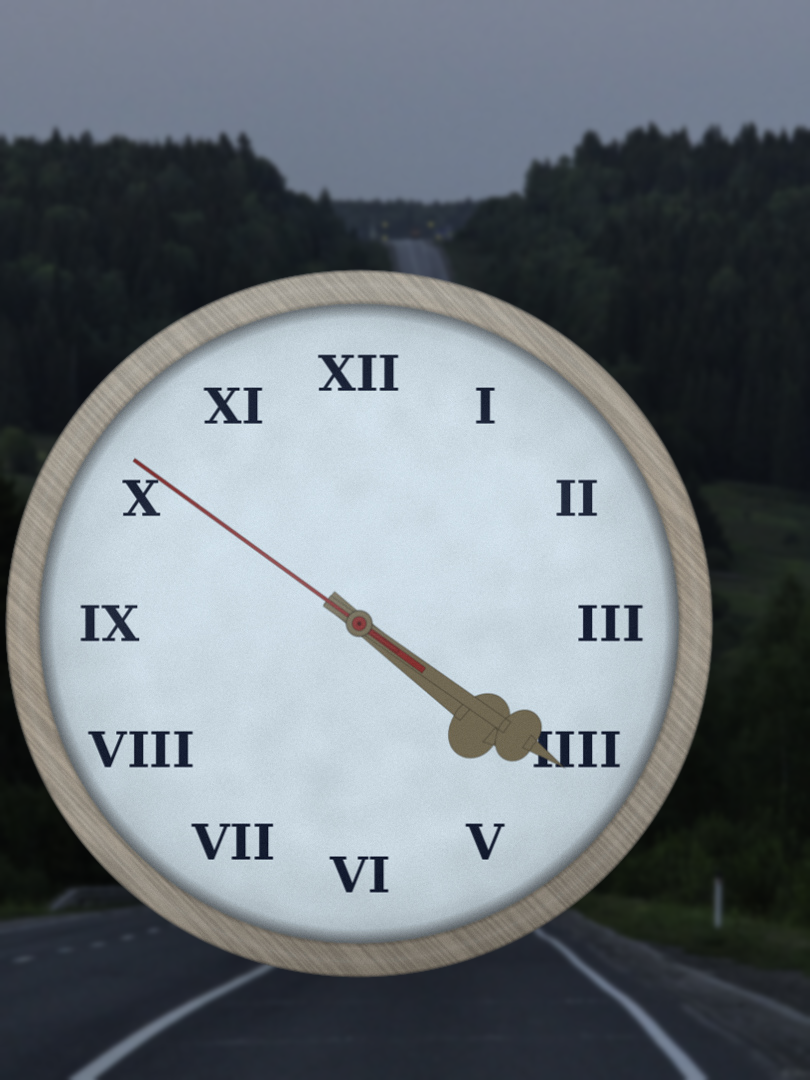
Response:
4.20.51
